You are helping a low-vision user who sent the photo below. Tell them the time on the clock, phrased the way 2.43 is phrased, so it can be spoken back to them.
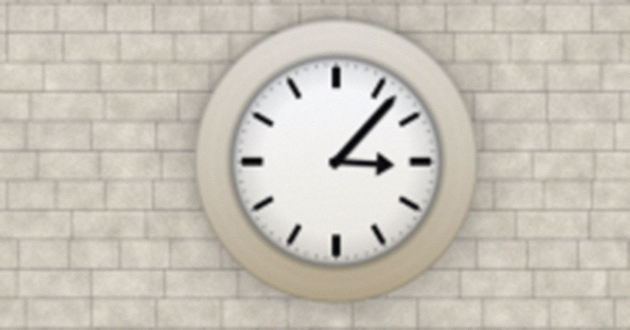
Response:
3.07
